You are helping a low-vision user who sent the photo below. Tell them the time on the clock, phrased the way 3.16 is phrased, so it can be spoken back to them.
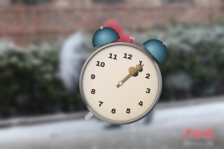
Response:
1.06
